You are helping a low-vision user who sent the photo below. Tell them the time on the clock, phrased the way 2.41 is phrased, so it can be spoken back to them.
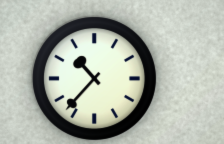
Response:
10.37
